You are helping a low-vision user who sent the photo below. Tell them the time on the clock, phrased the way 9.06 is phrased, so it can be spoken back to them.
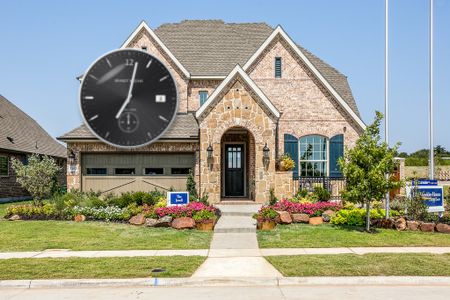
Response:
7.02
